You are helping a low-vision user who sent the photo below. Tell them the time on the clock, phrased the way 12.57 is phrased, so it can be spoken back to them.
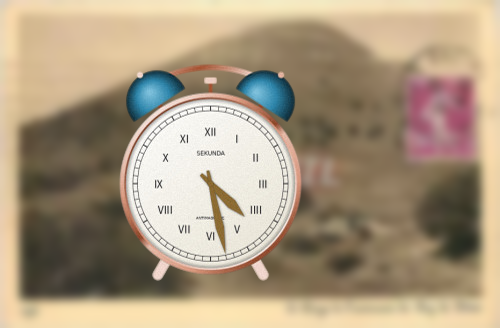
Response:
4.28
